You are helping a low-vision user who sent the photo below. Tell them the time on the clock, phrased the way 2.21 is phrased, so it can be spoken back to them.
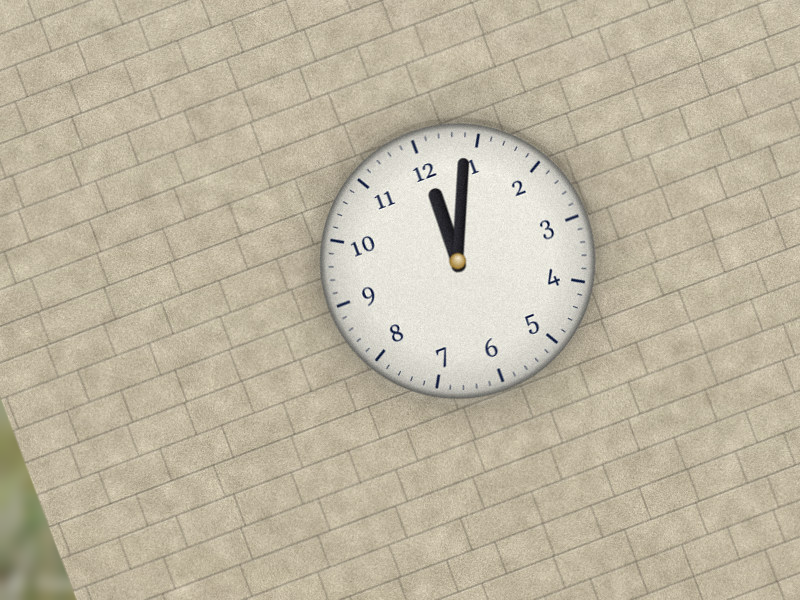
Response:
12.04
